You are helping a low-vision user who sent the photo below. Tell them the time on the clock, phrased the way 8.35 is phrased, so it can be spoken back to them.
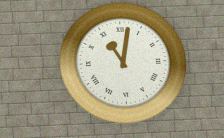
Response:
11.02
